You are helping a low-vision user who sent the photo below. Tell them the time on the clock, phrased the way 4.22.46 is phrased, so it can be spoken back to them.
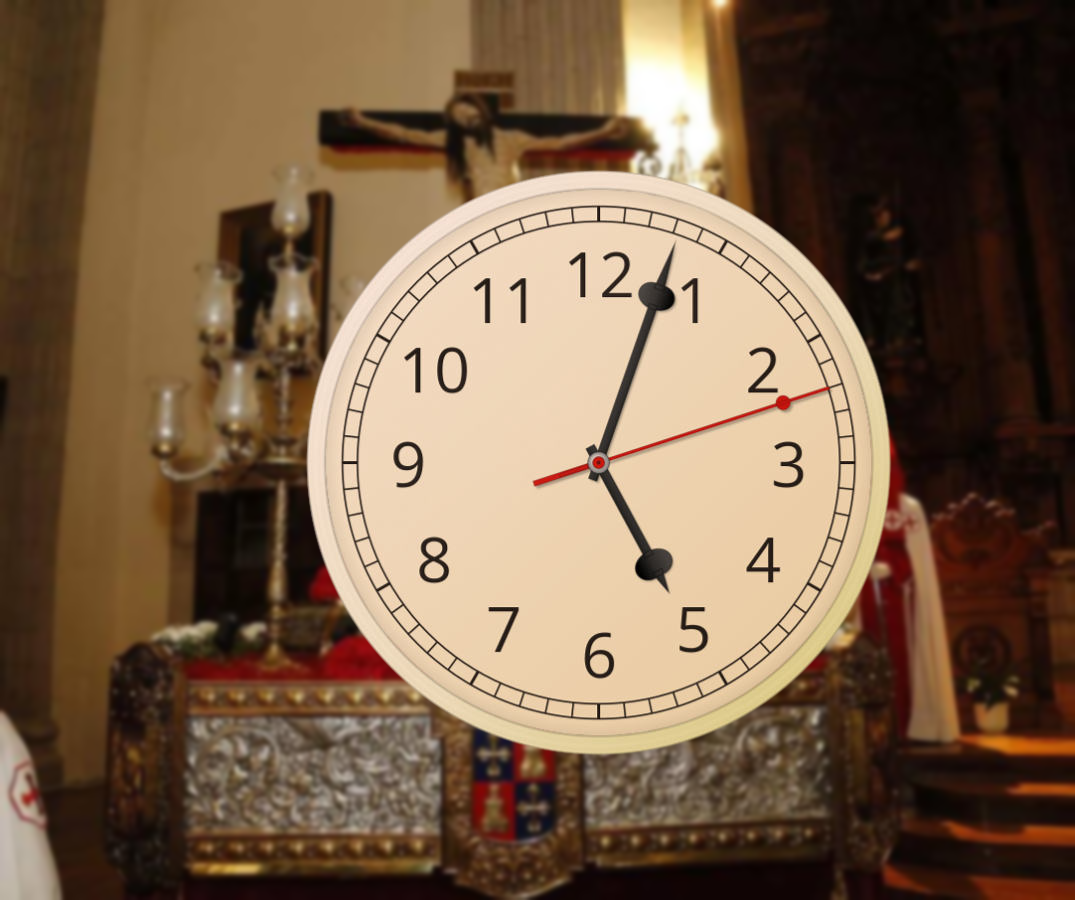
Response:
5.03.12
